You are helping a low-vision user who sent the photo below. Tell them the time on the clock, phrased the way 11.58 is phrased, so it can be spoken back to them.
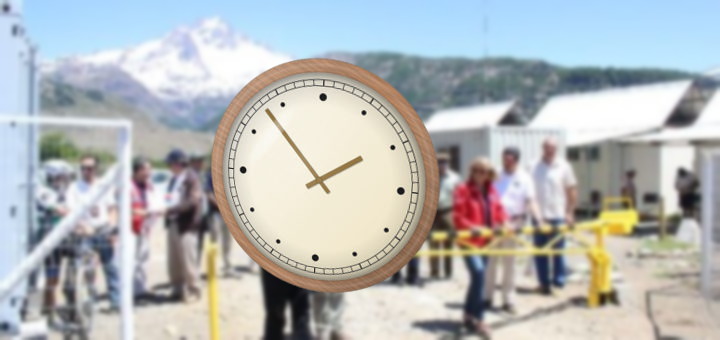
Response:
1.53
